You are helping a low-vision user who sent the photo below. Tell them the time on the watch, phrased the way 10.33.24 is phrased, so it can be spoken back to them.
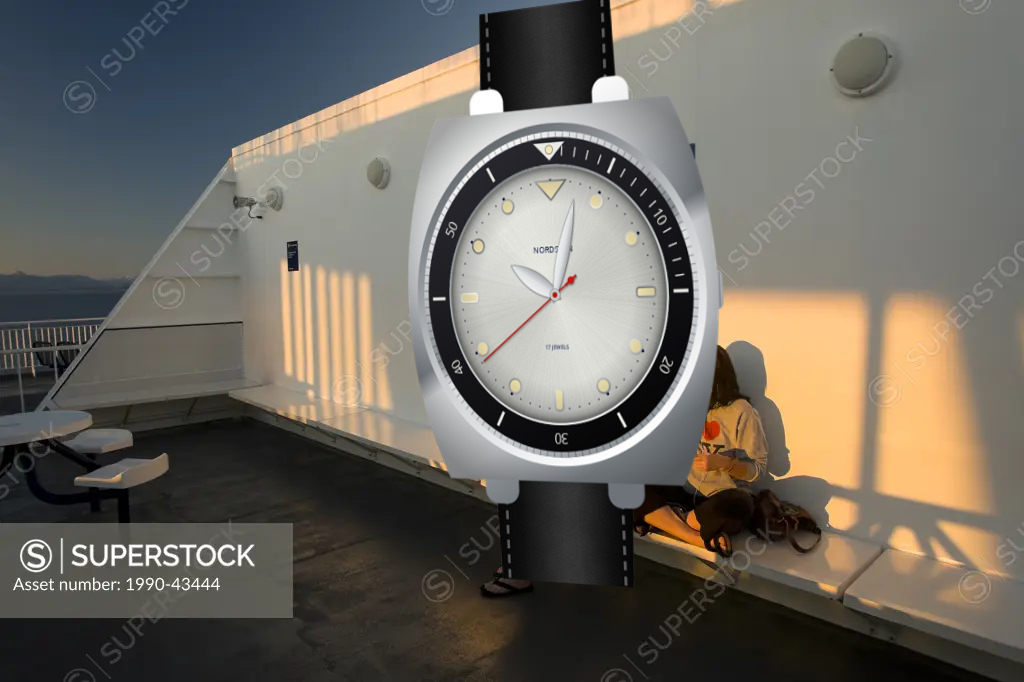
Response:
10.02.39
